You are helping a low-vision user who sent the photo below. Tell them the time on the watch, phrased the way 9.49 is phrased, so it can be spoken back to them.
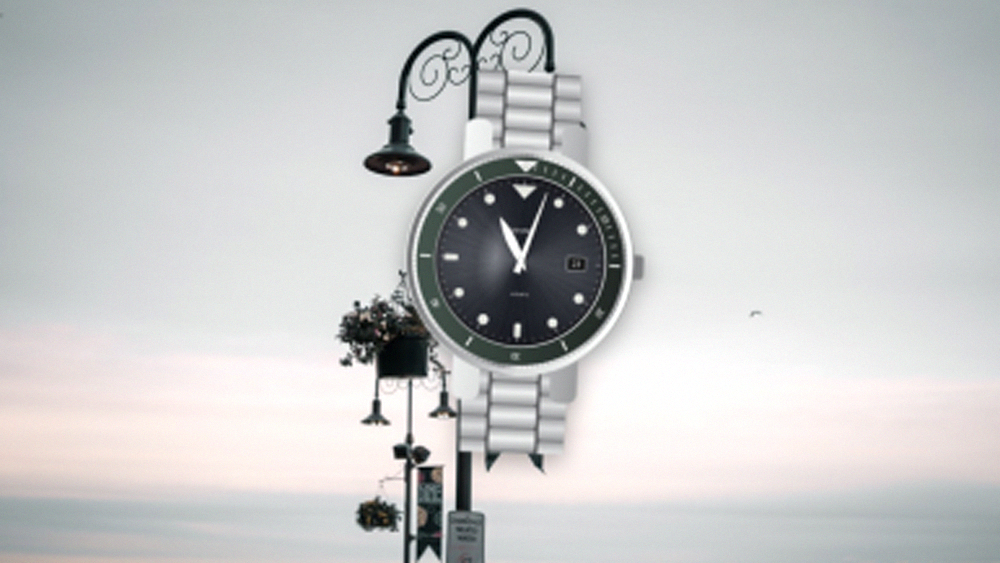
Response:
11.03
